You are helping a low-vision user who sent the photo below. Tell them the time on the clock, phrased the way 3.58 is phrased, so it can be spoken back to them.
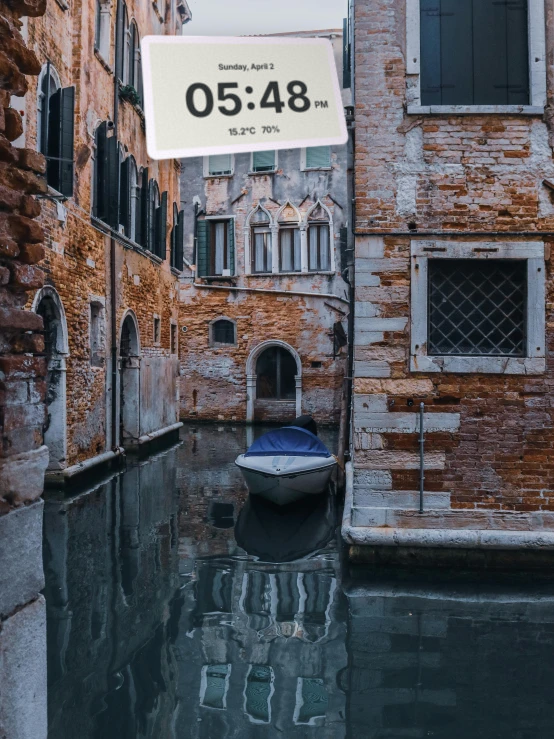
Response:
5.48
